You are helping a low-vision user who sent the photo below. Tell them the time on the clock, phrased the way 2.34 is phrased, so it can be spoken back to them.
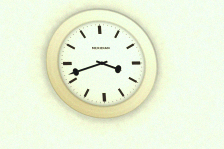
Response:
3.42
